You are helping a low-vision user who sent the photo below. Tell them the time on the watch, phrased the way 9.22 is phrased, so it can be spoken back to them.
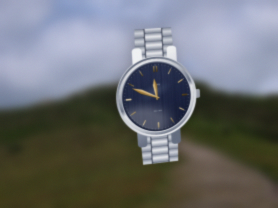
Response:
11.49
